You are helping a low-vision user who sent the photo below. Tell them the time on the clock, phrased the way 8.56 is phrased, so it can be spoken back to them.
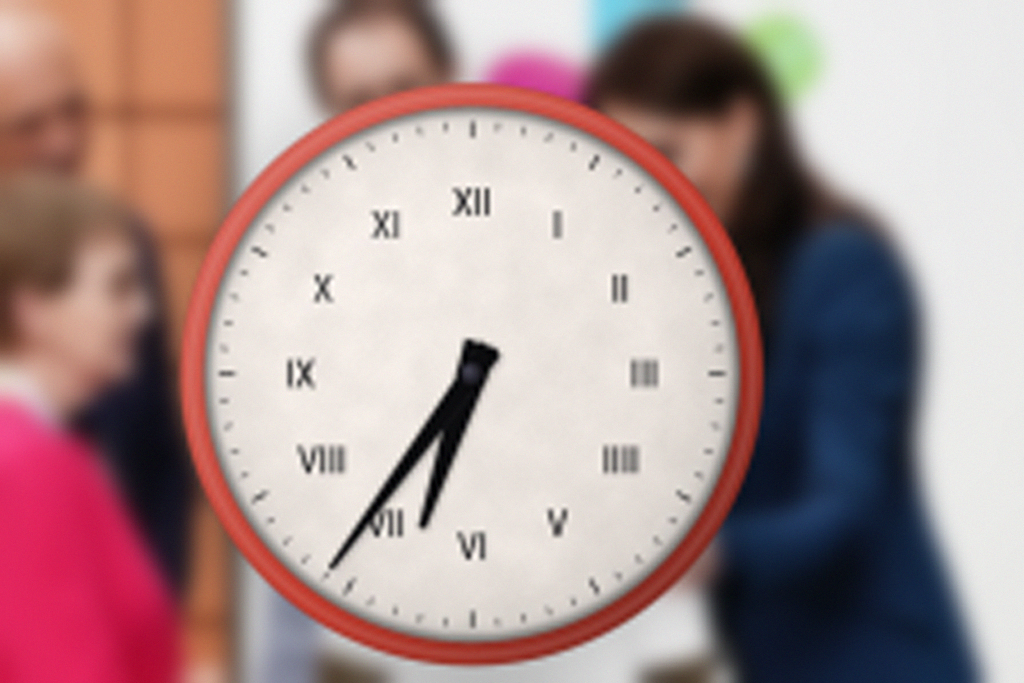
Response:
6.36
